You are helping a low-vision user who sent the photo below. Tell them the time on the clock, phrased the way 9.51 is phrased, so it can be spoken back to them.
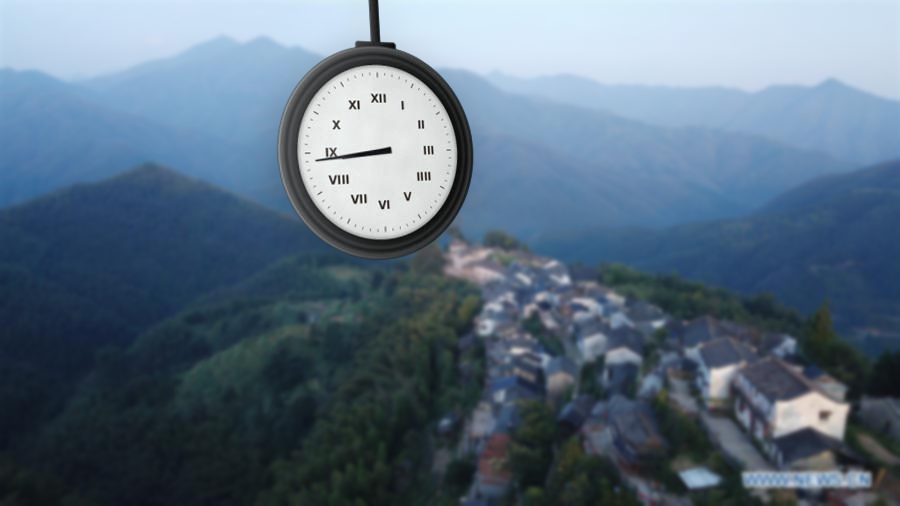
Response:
8.44
